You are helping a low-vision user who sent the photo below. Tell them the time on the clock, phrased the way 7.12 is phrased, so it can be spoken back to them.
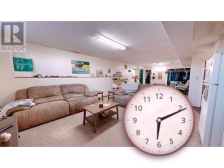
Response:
6.11
